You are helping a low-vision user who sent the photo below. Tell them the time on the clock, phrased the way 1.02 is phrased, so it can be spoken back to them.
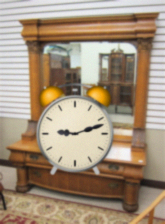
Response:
9.12
